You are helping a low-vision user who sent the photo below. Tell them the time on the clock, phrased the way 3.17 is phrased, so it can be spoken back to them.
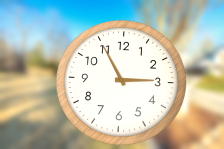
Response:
2.55
